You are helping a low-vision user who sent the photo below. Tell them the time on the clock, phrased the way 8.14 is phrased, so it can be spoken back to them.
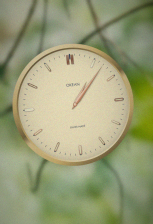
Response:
1.07
